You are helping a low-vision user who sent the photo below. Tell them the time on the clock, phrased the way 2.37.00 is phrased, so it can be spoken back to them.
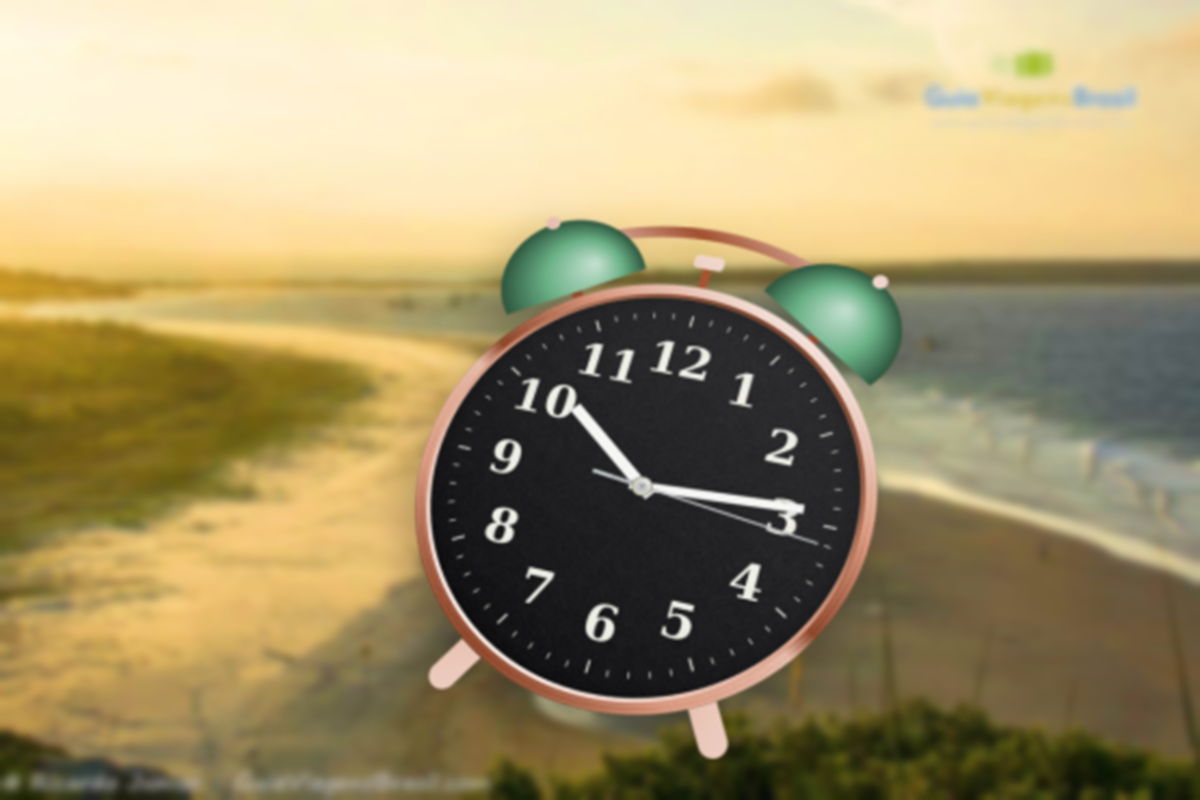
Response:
10.14.16
